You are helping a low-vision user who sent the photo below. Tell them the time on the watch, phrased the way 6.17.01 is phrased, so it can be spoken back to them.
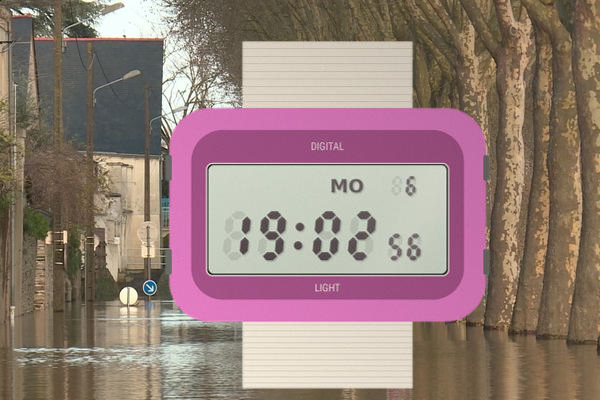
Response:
19.02.56
